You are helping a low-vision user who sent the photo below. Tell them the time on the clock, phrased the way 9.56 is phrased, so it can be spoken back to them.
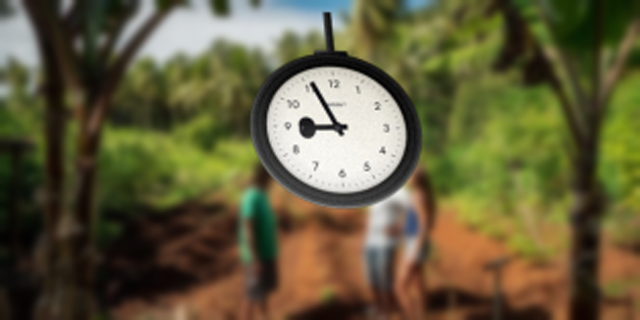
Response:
8.56
